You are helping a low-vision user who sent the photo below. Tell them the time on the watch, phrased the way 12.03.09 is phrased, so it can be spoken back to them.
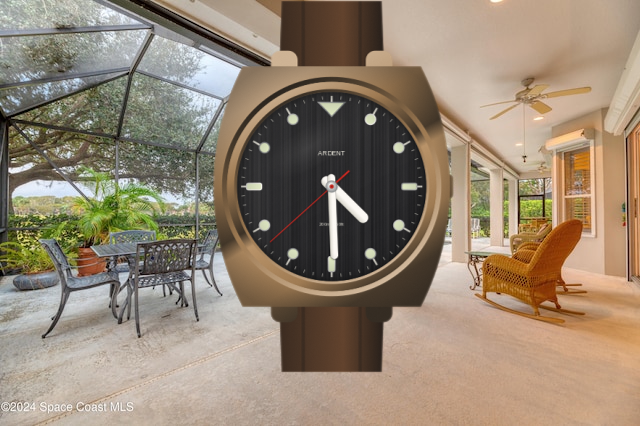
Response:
4.29.38
